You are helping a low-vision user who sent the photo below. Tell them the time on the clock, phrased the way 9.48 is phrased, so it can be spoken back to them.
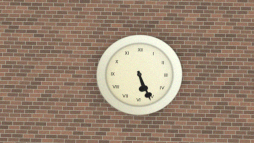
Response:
5.26
